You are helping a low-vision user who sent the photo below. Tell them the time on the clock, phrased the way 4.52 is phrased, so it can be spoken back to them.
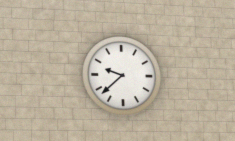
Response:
9.38
